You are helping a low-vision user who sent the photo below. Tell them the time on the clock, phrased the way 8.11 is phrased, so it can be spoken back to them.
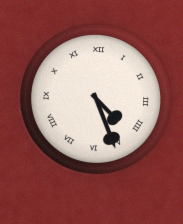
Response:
4.26
